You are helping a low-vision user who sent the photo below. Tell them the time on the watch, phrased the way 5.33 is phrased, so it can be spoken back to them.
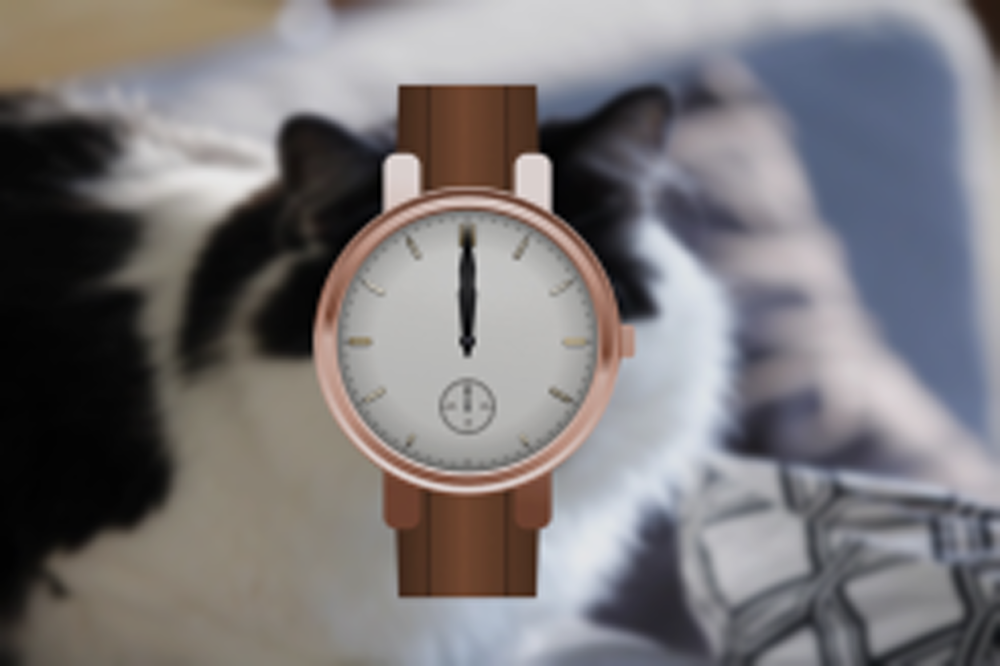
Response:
12.00
